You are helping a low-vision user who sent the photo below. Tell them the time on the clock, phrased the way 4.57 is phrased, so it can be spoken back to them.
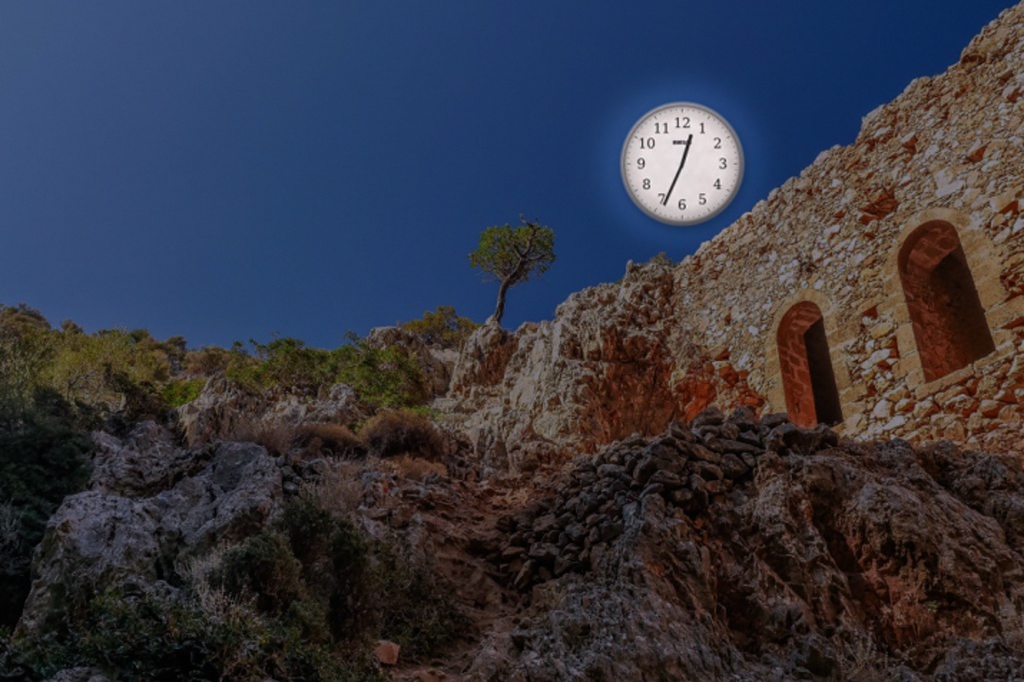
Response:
12.34
